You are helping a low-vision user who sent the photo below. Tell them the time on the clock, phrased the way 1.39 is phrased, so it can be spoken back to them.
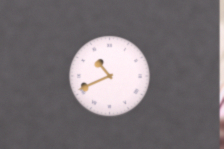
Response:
10.41
